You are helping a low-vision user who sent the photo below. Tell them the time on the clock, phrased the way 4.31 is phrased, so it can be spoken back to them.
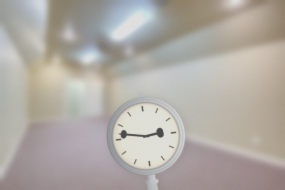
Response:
2.47
